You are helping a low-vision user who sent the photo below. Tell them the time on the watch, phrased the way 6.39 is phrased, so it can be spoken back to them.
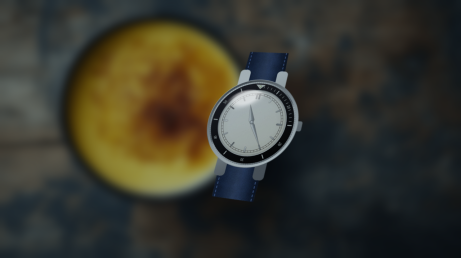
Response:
11.25
